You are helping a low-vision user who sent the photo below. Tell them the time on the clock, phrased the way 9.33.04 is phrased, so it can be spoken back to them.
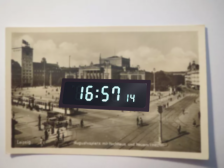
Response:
16.57.14
